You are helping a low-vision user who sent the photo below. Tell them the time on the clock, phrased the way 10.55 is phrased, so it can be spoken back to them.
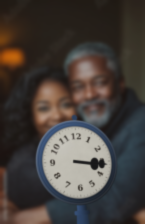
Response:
3.16
